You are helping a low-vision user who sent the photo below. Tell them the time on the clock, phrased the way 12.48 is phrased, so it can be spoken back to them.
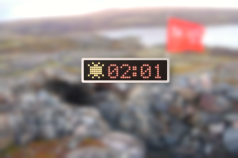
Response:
2.01
